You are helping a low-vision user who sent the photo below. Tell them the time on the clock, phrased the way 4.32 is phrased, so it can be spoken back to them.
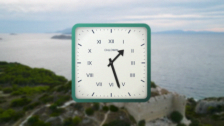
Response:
1.27
